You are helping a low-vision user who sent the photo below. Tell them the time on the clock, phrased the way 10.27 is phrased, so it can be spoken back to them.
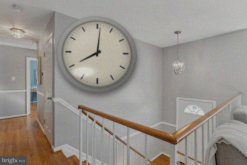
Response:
8.01
